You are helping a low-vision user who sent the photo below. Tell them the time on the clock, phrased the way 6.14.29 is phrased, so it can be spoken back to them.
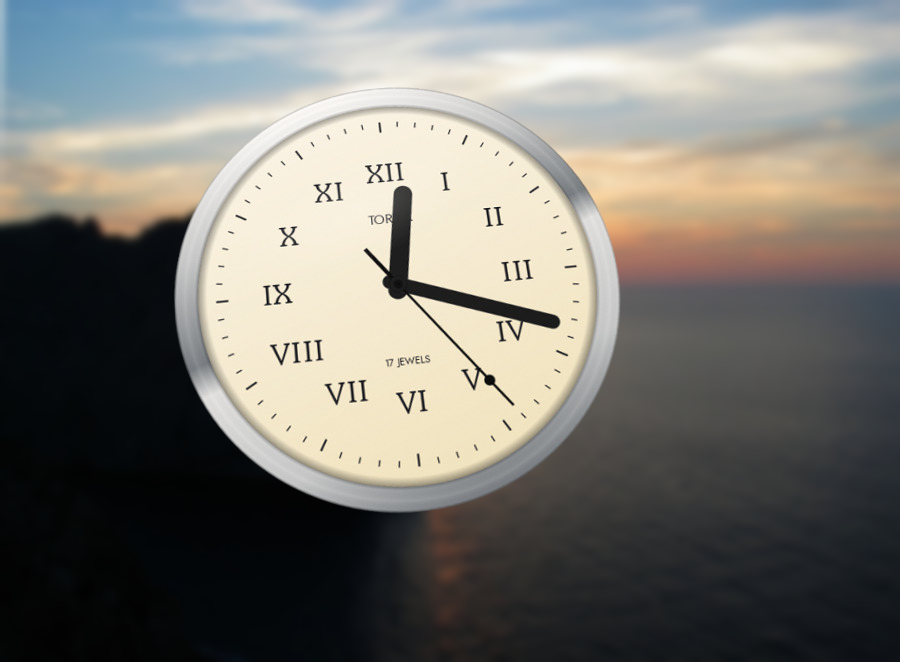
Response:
12.18.24
